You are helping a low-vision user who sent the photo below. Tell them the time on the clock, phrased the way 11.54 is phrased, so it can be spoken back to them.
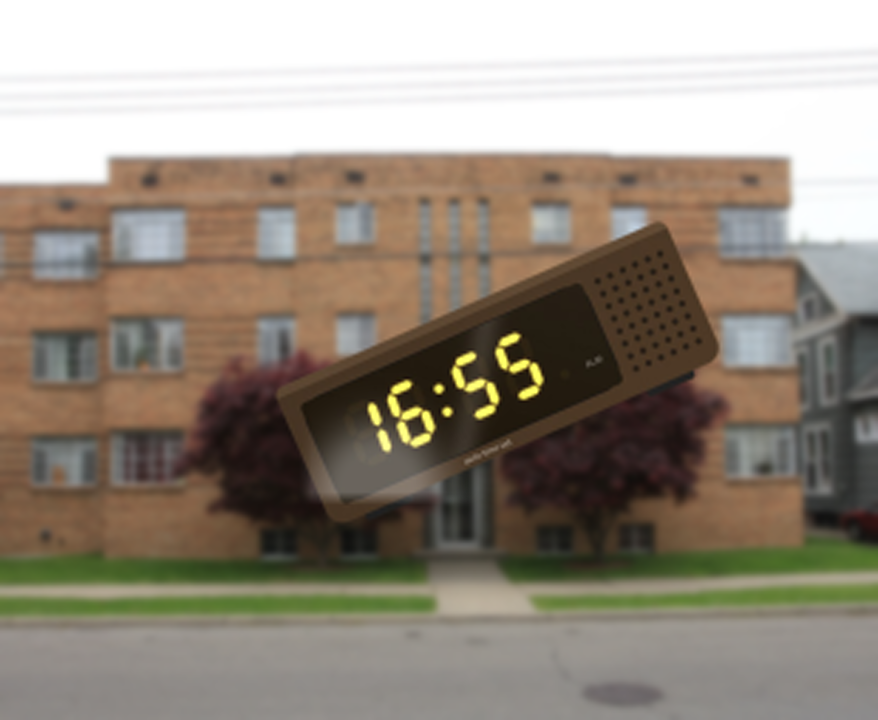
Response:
16.55
